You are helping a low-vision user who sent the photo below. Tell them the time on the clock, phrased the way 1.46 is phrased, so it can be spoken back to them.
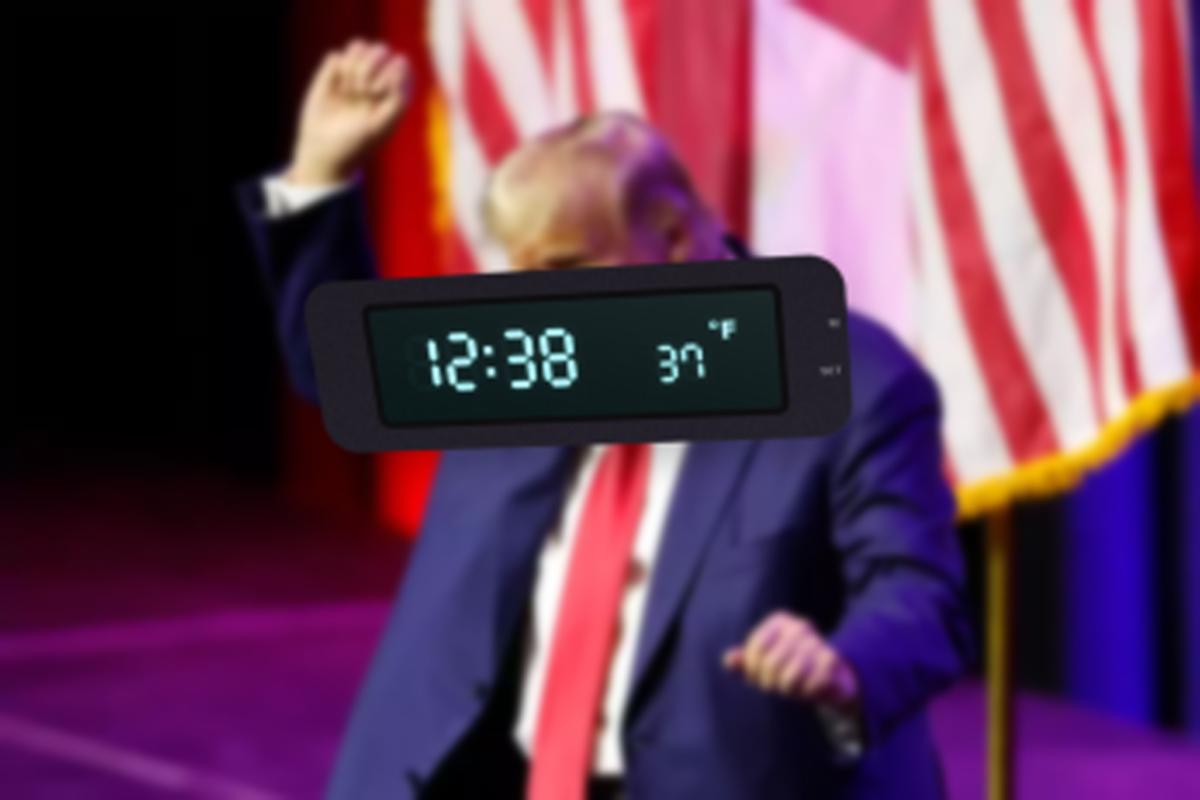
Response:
12.38
